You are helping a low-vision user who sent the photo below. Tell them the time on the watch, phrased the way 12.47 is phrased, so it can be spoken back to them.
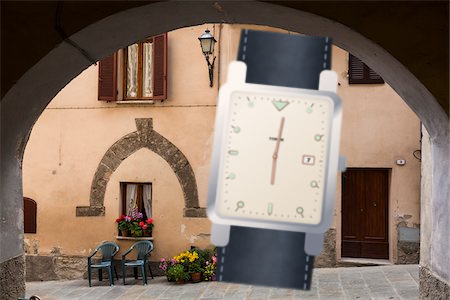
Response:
6.01
